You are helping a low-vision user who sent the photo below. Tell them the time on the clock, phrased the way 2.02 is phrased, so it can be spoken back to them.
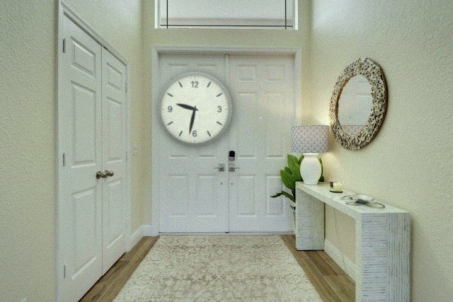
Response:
9.32
